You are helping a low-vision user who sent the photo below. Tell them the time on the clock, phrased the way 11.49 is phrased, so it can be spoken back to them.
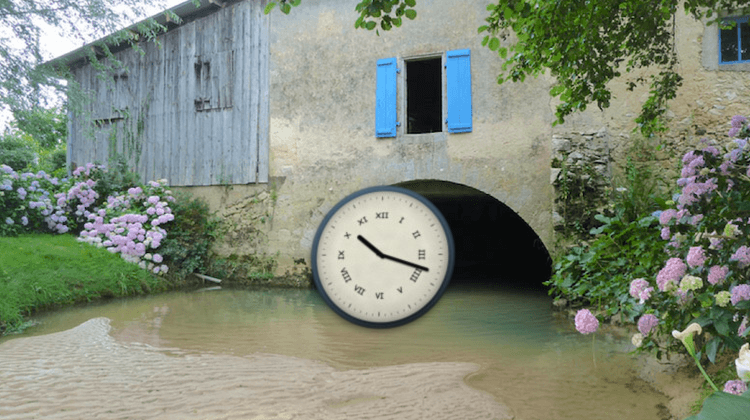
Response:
10.18
